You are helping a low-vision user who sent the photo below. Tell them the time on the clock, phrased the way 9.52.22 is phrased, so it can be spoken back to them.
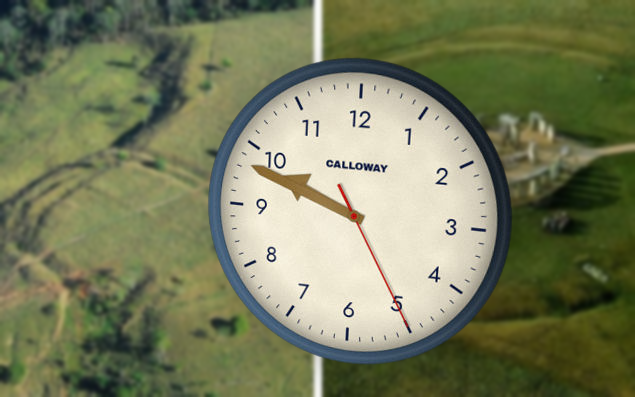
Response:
9.48.25
